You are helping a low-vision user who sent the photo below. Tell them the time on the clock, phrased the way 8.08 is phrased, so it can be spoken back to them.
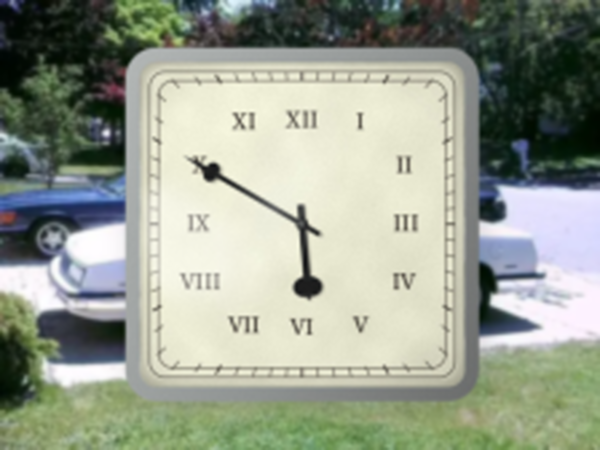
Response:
5.50
